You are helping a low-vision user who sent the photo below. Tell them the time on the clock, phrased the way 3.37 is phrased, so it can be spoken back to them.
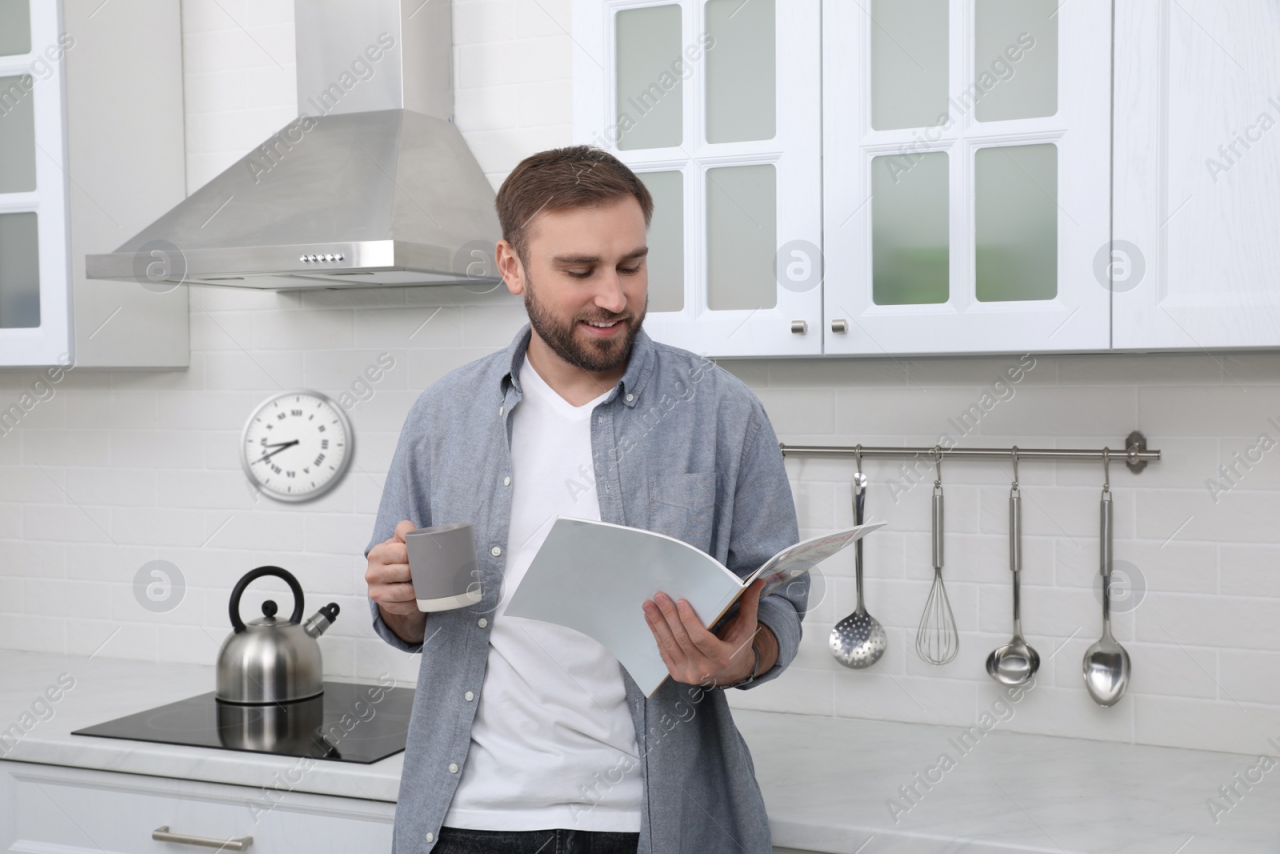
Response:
8.40
